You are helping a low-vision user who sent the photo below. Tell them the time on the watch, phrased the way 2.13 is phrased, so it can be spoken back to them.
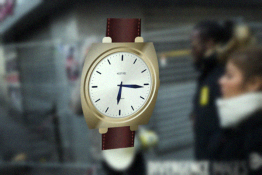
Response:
6.16
